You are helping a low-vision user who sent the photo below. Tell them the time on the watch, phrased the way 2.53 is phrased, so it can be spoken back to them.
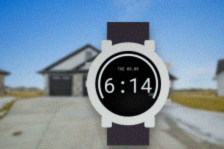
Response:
6.14
